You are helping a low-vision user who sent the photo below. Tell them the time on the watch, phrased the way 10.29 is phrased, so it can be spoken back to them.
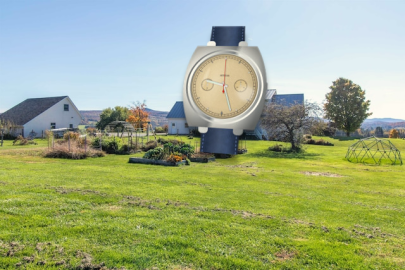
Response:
9.27
